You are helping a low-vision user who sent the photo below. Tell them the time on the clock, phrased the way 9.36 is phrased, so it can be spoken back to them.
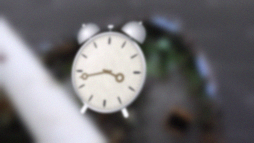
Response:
3.43
